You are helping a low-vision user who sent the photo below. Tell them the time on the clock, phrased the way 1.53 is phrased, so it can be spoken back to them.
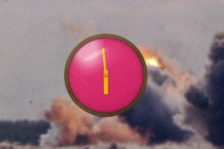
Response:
5.59
